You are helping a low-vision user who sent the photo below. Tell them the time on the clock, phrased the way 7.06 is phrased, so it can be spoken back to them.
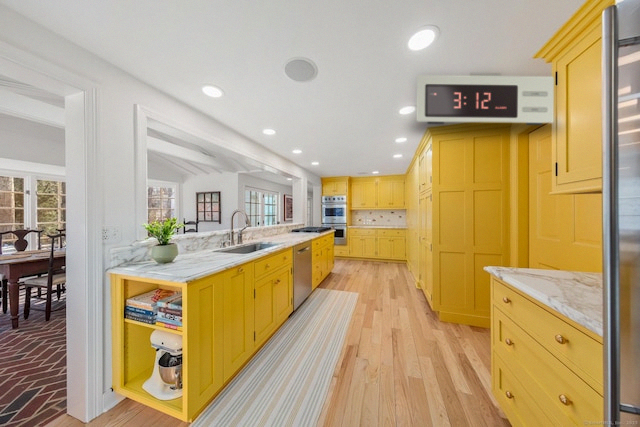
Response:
3.12
